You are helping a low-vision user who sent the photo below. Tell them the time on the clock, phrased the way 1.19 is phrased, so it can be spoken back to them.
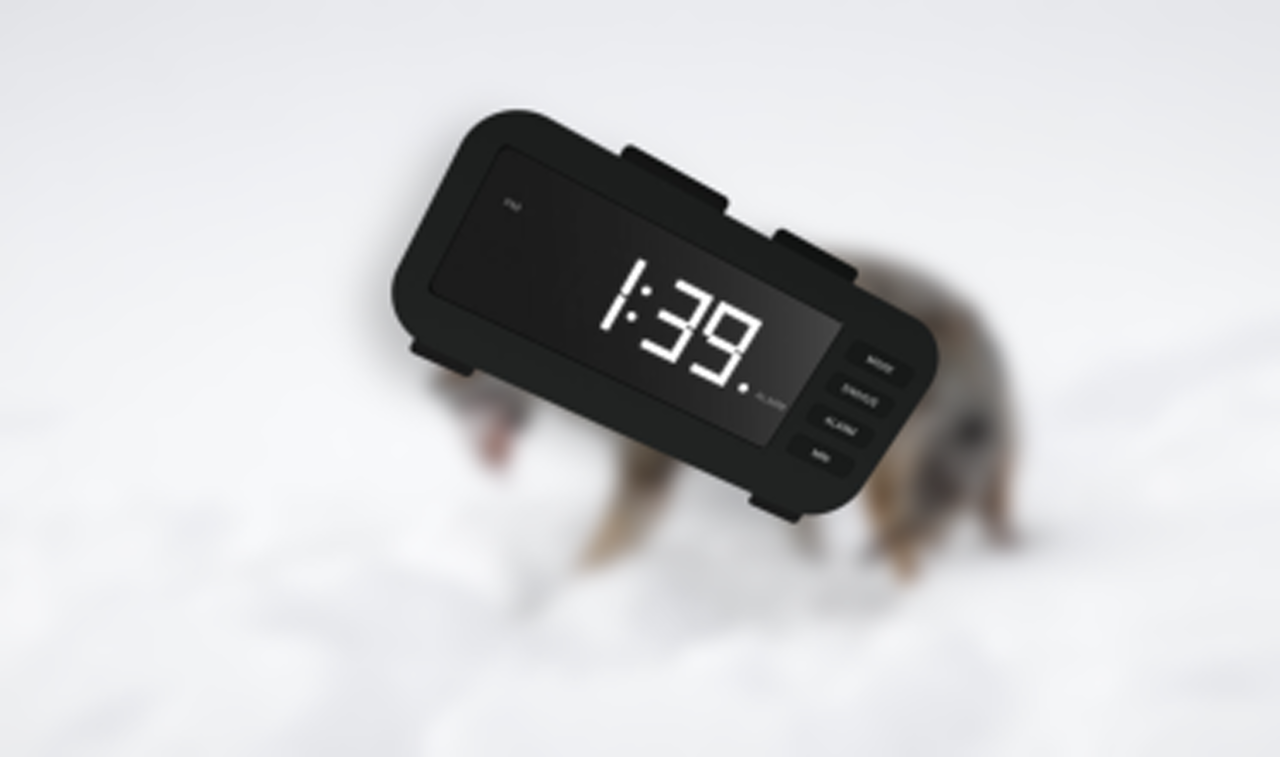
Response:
1.39
